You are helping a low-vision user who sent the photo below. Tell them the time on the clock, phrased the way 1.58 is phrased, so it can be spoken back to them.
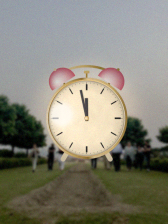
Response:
11.58
